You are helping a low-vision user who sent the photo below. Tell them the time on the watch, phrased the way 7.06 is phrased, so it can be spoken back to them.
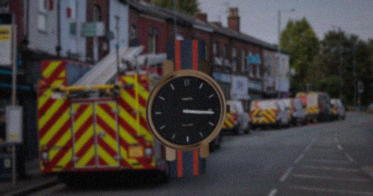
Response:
3.16
